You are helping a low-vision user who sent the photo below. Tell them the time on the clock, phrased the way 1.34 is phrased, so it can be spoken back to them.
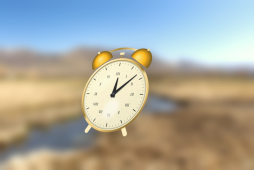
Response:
12.08
